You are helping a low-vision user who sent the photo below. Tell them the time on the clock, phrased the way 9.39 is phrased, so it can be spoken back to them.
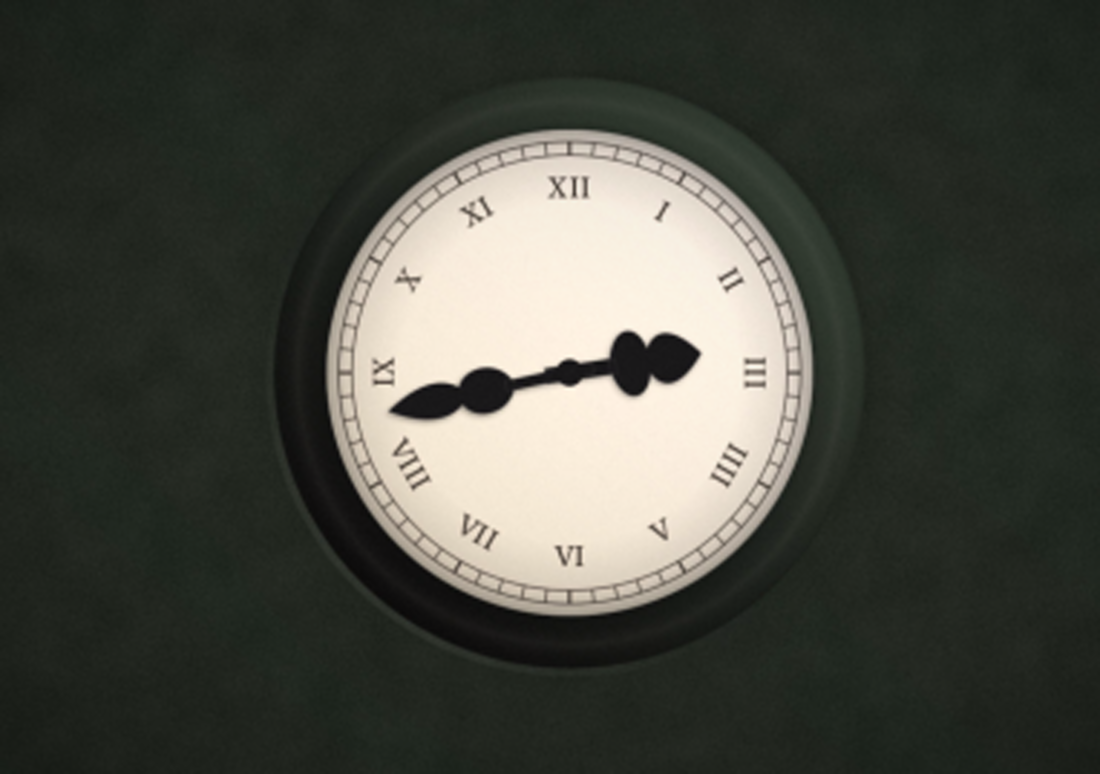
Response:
2.43
